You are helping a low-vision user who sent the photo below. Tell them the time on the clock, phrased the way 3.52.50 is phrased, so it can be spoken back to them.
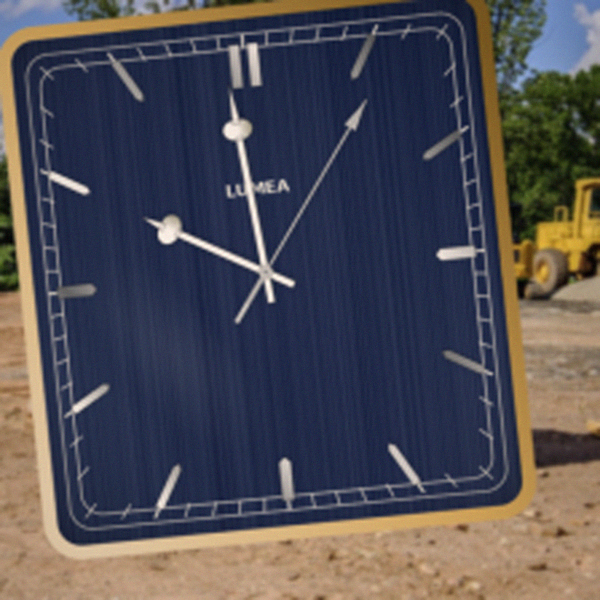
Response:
9.59.06
